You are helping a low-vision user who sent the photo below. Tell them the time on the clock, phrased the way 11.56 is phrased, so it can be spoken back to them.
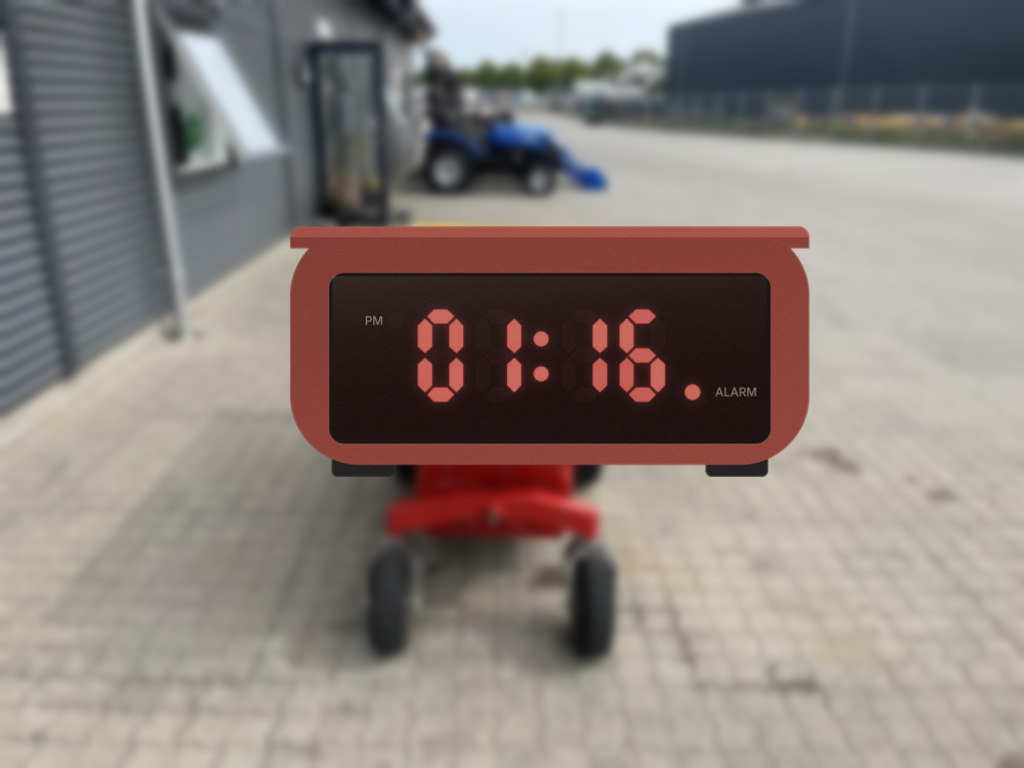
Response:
1.16
